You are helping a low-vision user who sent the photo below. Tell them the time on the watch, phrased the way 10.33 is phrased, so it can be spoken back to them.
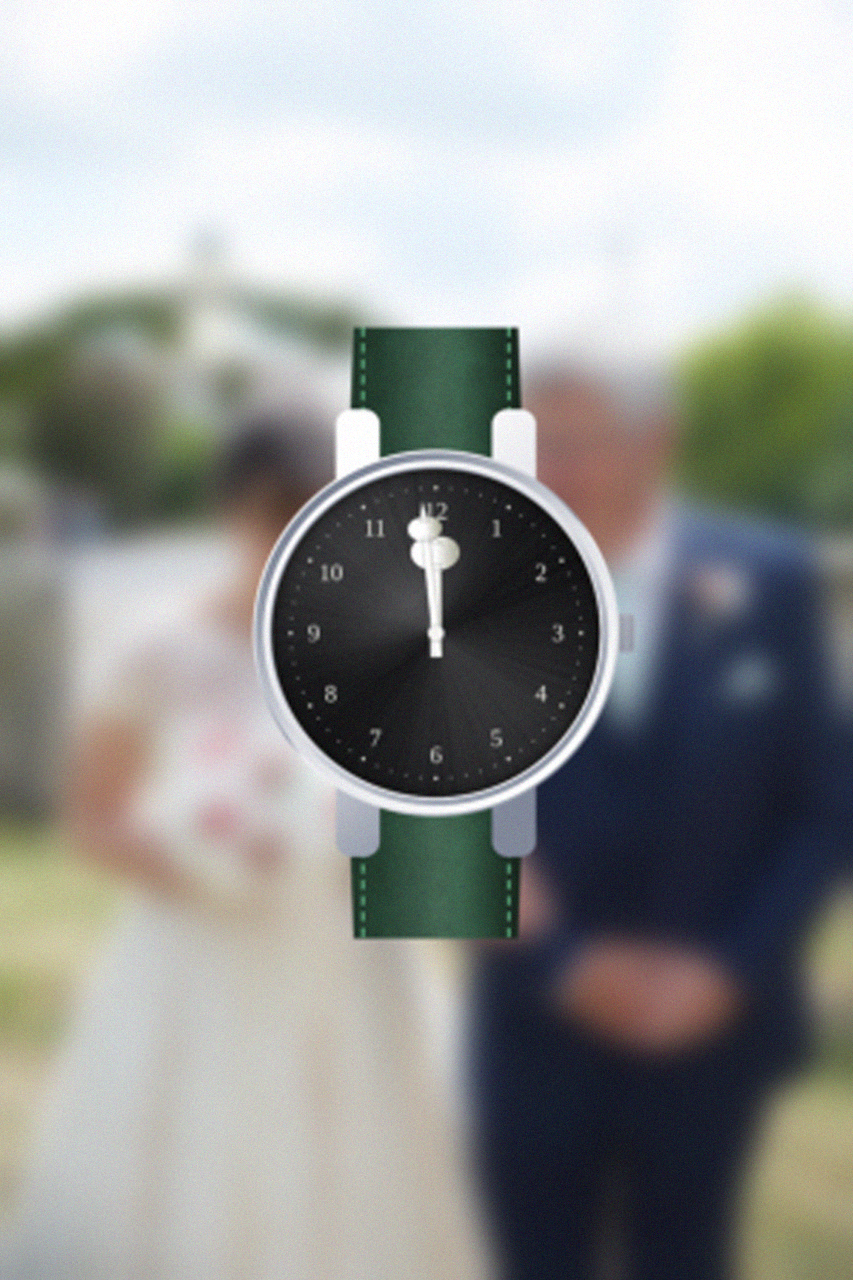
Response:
11.59
